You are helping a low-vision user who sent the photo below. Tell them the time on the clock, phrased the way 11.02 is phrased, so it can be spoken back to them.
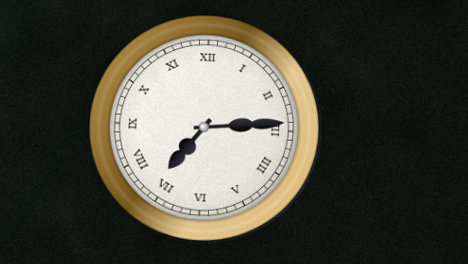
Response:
7.14
